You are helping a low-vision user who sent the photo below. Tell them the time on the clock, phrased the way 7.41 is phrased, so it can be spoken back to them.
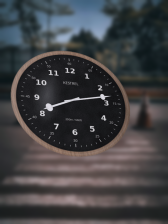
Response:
8.13
